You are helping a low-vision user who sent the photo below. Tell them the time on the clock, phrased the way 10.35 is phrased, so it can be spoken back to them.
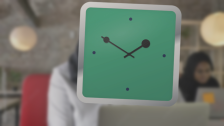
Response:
1.50
